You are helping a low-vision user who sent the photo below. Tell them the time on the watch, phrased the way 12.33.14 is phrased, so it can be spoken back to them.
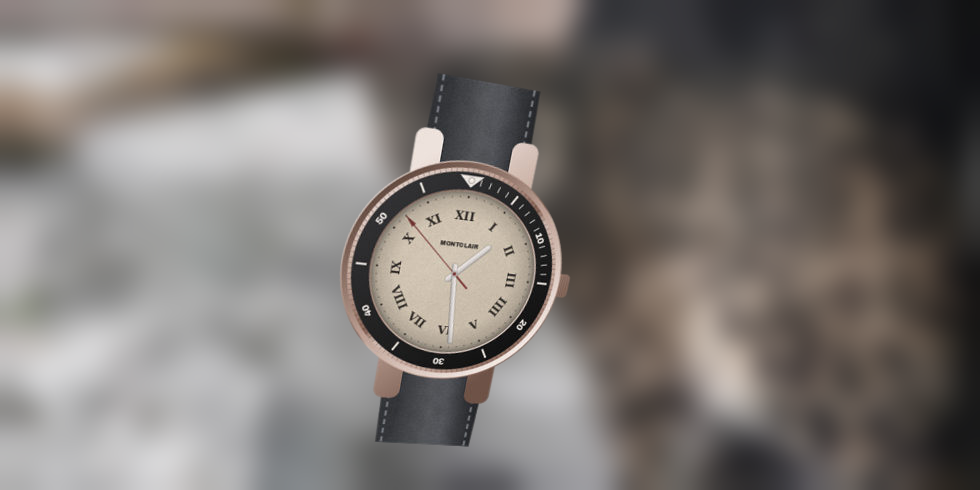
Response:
1.28.52
